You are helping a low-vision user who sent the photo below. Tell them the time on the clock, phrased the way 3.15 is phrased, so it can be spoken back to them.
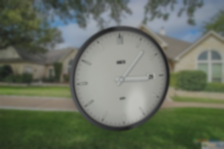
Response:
3.07
